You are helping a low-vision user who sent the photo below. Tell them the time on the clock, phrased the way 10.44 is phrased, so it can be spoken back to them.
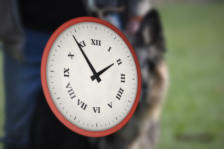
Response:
1.54
